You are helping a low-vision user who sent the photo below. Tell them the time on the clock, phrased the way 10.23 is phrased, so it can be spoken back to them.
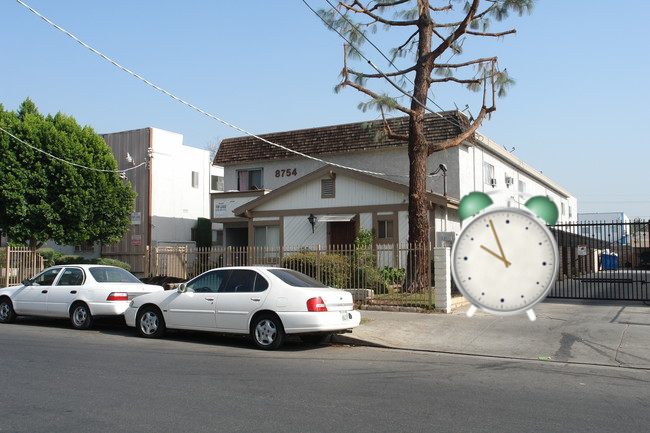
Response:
9.56
